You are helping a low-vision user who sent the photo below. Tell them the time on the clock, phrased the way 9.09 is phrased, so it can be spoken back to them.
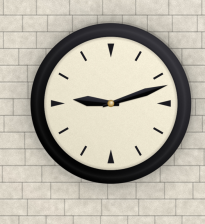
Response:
9.12
